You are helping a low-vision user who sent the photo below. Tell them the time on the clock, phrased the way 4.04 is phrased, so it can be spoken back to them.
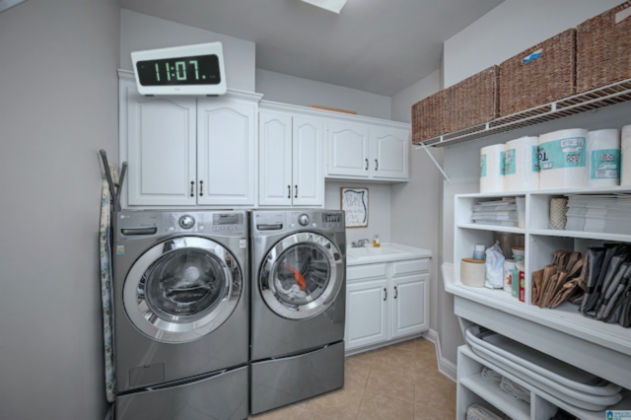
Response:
11.07
